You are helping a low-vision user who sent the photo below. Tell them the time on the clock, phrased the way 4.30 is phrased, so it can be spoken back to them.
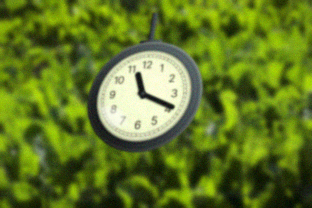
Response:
11.19
